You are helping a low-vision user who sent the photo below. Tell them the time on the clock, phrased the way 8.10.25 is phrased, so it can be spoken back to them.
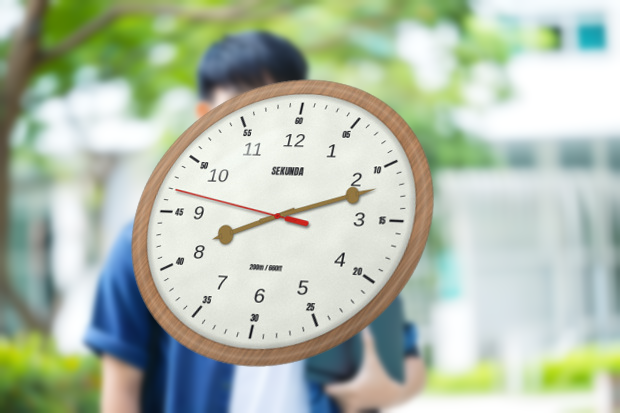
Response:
8.11.47
